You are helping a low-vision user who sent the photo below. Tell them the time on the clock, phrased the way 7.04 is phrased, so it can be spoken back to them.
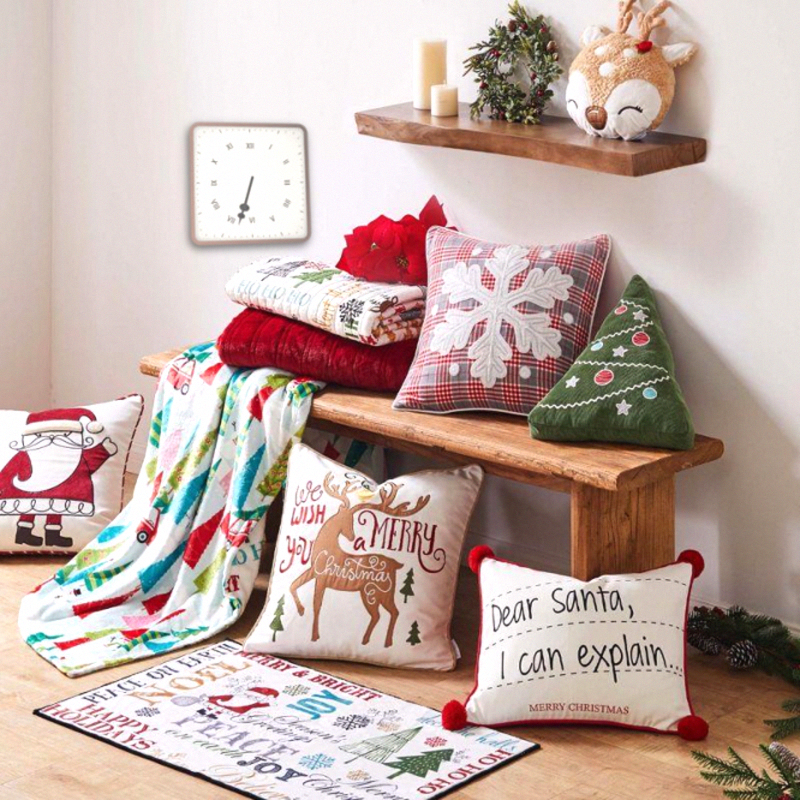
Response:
6.33
